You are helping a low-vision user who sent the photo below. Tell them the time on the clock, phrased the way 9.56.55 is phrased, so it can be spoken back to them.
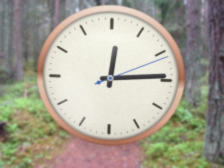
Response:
12.14.11
